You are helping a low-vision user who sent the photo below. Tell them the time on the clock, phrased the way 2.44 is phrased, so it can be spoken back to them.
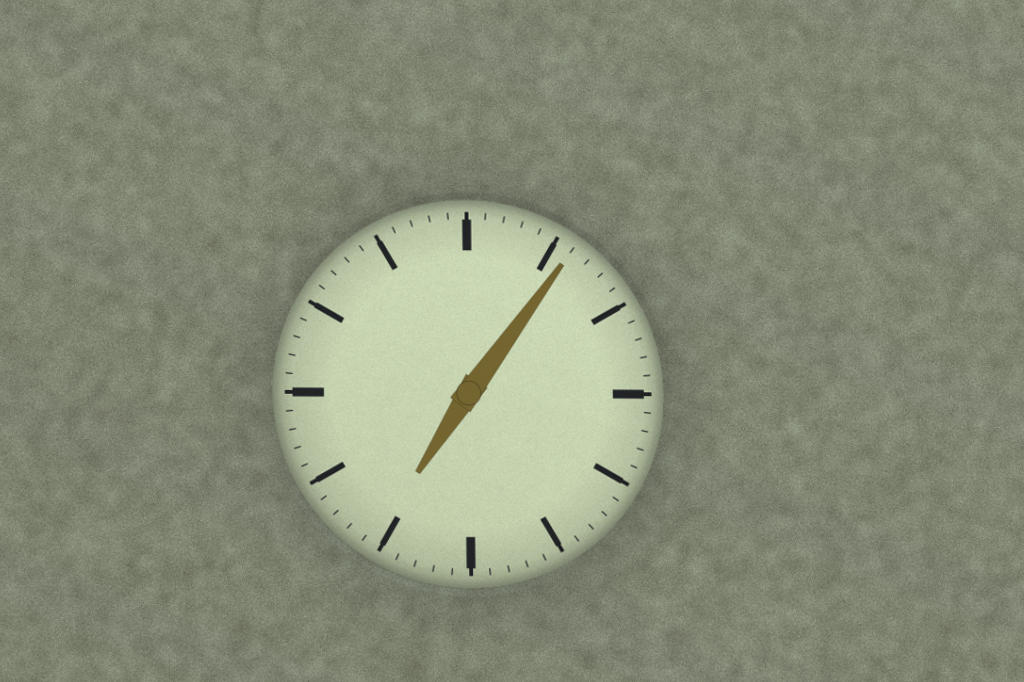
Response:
7.06
